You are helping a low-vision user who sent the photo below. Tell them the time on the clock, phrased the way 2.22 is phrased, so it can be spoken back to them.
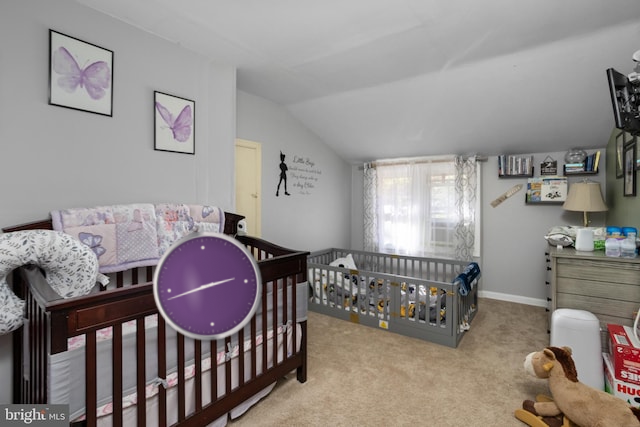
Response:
2.43
